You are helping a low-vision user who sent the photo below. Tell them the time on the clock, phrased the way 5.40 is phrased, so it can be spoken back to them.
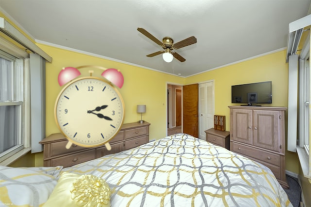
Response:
2.18
